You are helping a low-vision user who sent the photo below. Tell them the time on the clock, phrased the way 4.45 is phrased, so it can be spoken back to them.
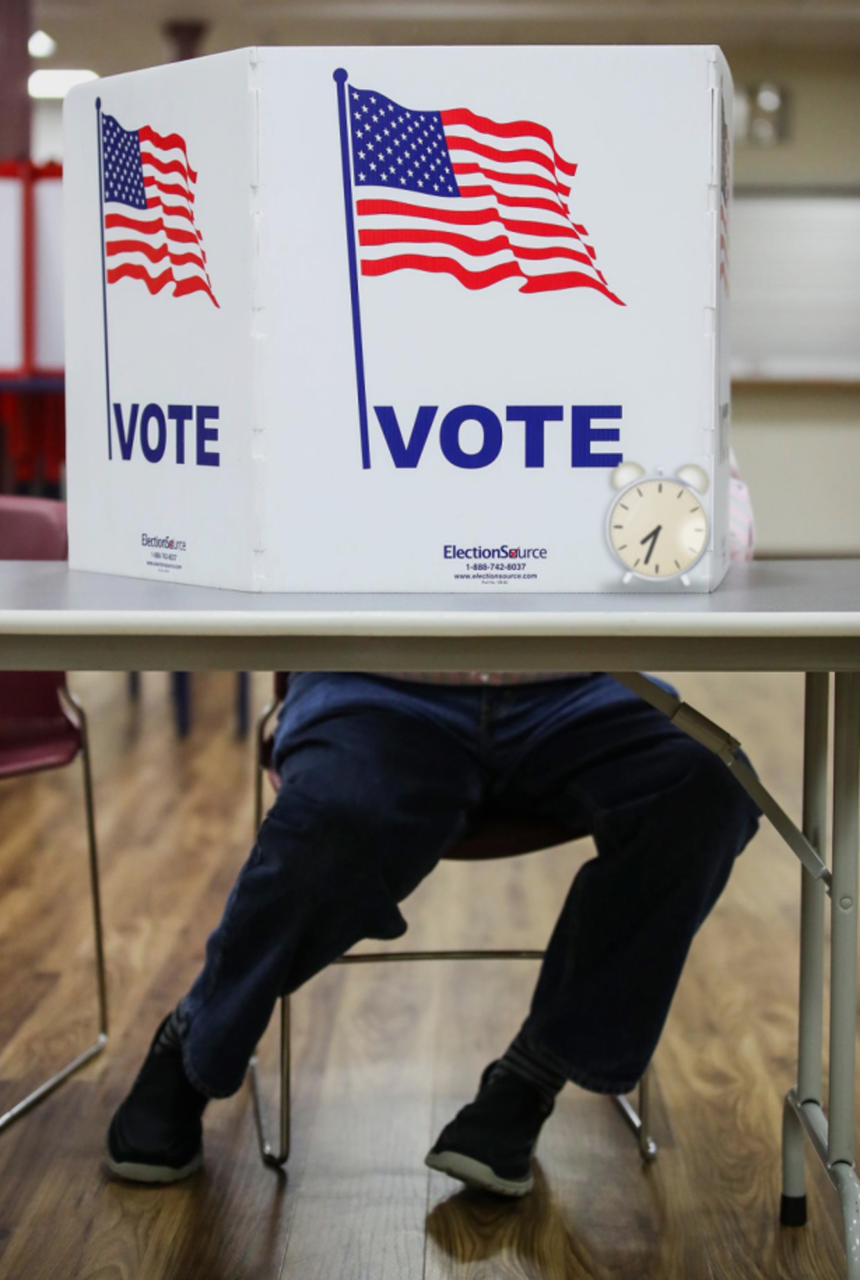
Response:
7.33
